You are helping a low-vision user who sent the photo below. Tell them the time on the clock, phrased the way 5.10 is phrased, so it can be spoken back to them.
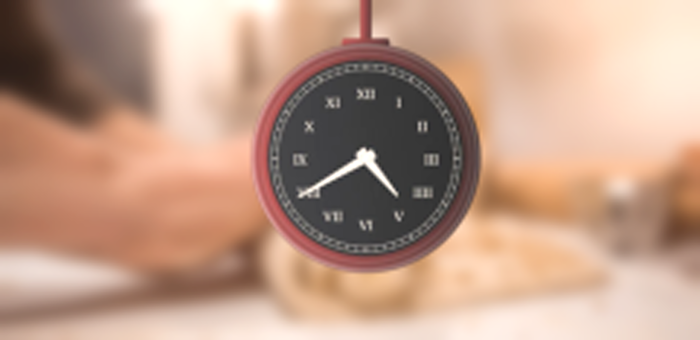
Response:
4.40
